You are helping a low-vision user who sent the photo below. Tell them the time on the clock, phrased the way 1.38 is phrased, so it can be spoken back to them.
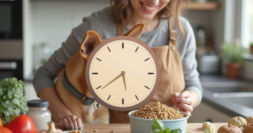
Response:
5.39
